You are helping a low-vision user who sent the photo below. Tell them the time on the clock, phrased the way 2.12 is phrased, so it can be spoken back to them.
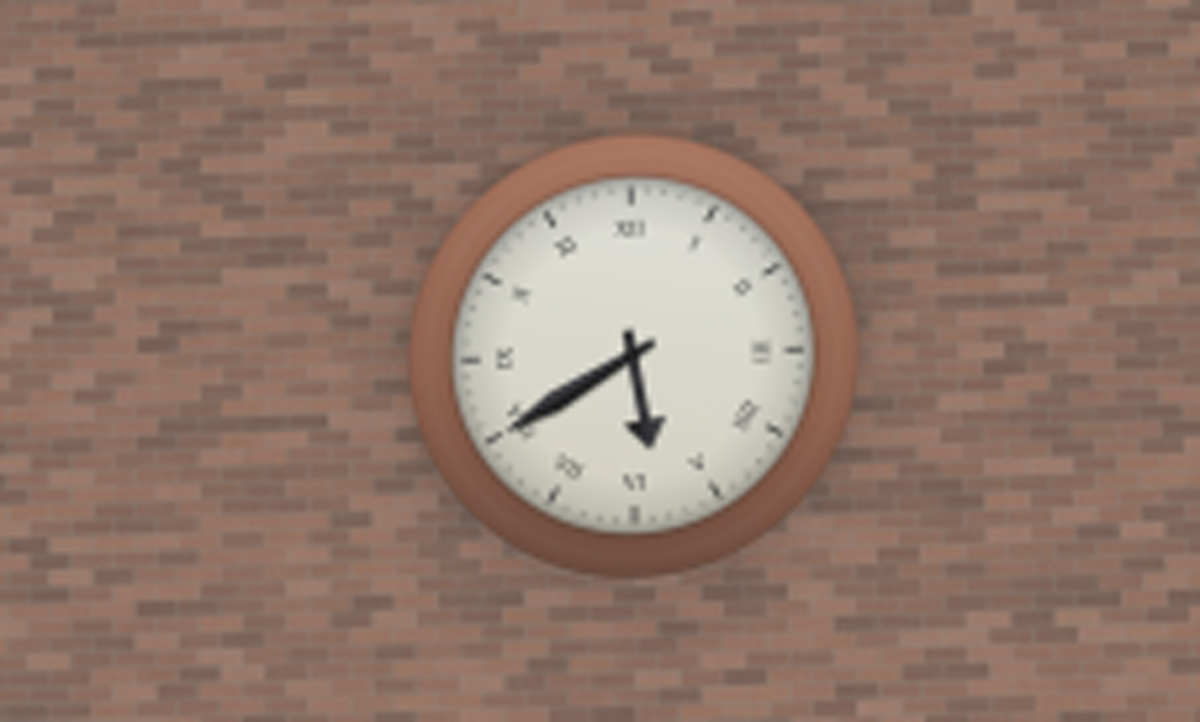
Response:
5.40
